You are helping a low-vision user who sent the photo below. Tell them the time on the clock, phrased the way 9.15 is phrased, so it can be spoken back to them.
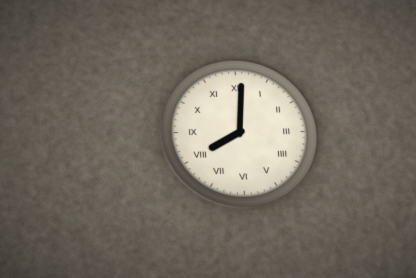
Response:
8.01
